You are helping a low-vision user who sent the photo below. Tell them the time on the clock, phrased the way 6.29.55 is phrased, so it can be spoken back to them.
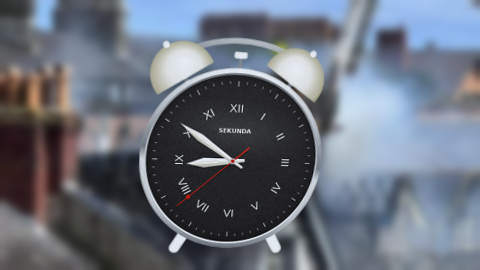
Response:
8.50.38
